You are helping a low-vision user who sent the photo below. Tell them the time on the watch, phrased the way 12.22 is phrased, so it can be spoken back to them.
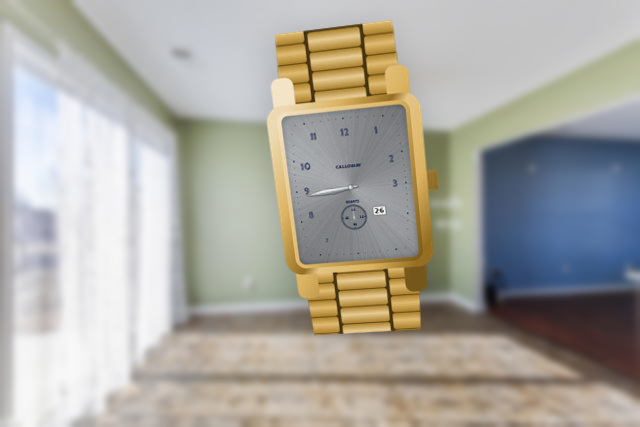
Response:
8.44
